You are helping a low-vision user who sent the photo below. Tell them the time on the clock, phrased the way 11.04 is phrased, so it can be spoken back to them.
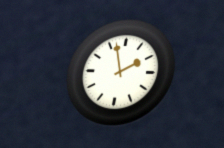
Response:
1.57
